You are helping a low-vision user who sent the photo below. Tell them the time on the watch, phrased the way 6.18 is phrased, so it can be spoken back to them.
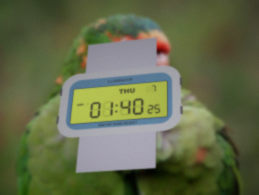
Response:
1.40
